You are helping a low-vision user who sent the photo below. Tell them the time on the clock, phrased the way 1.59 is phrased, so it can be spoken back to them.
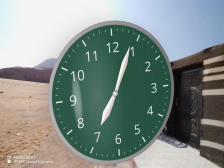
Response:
7.04
